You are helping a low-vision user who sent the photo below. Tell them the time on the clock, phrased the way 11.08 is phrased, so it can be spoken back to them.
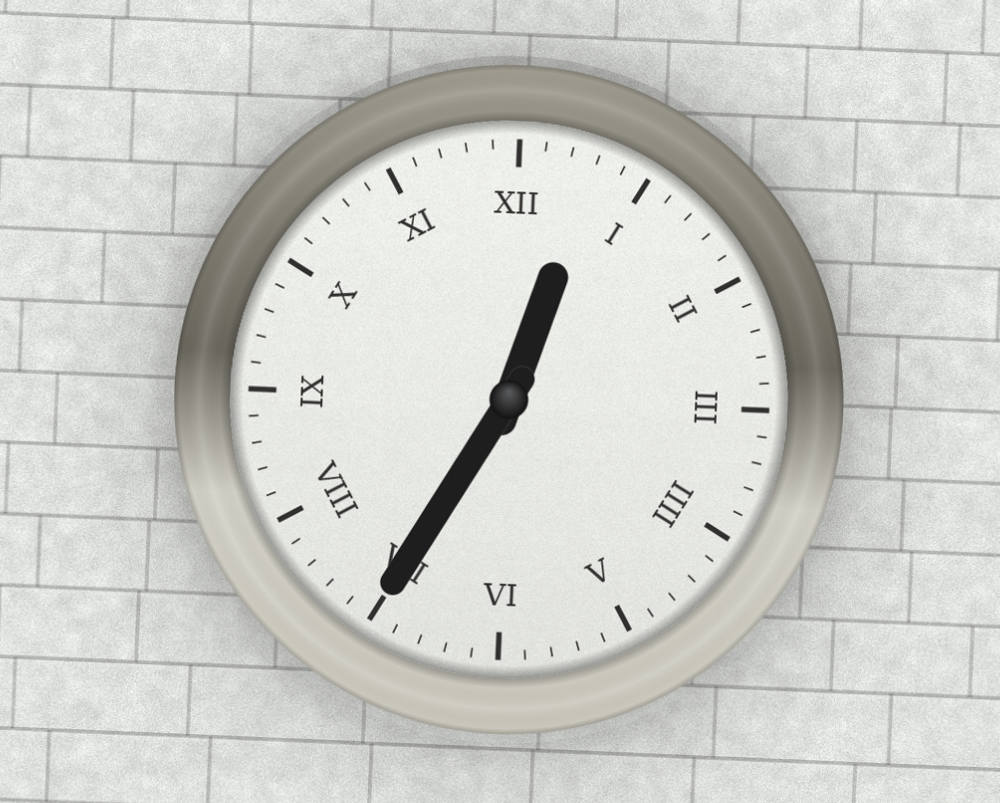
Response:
12.35
